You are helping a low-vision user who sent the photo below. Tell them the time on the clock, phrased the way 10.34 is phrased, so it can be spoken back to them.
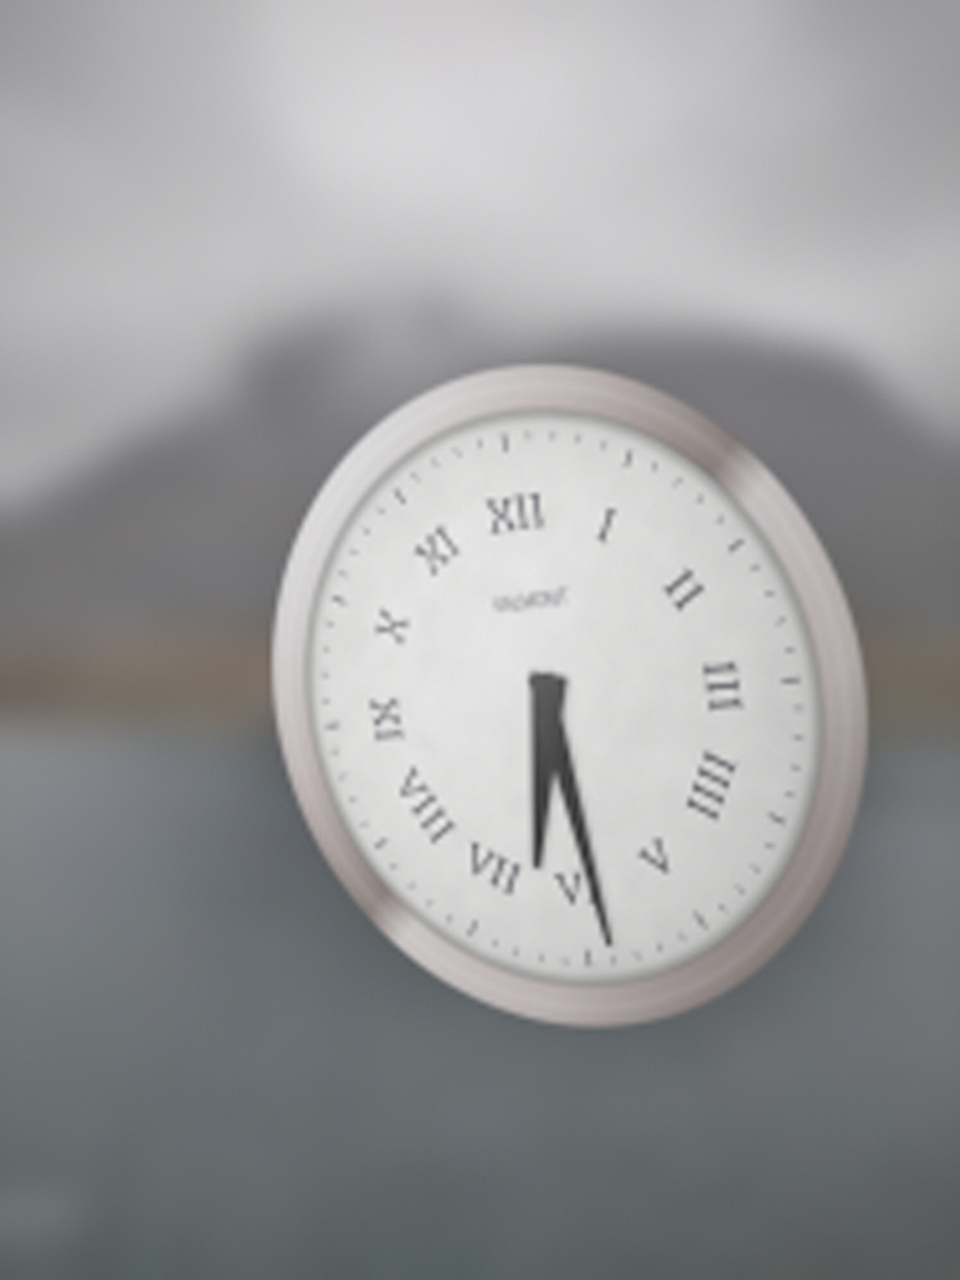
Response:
6.29
